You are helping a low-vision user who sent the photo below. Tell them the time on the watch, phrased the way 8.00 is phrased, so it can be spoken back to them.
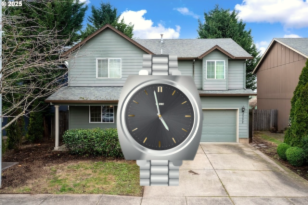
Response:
4.58
